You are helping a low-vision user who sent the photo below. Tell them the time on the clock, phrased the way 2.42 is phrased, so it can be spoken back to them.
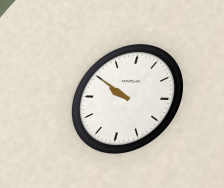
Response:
9.50
